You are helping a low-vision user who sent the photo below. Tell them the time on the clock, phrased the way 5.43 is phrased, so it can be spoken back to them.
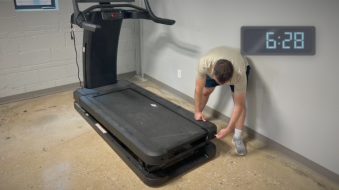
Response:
6.28
